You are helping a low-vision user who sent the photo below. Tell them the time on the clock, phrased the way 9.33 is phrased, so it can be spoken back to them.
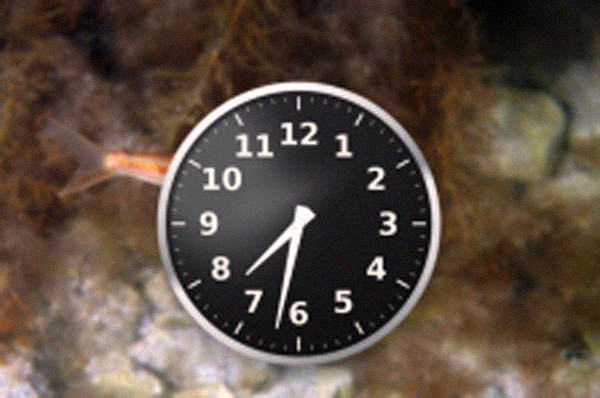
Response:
7.32
